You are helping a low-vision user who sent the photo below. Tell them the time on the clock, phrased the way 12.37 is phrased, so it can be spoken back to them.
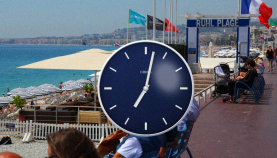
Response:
7.02
